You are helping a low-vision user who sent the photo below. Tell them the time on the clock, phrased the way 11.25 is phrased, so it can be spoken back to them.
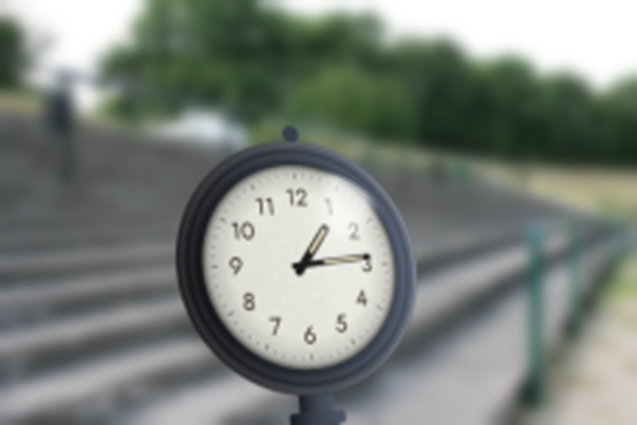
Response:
1.14
